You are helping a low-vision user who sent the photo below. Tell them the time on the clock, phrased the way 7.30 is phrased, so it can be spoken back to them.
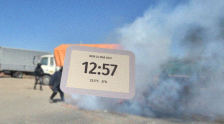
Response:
12.57
